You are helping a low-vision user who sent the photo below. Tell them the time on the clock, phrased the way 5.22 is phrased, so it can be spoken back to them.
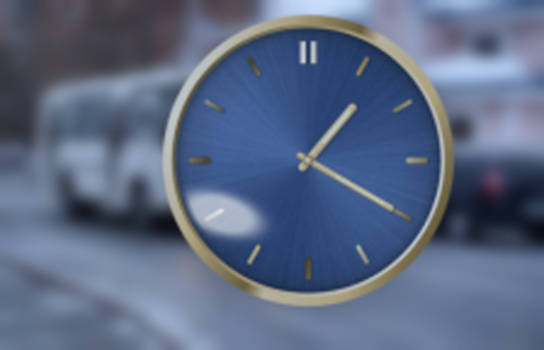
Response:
1.20
